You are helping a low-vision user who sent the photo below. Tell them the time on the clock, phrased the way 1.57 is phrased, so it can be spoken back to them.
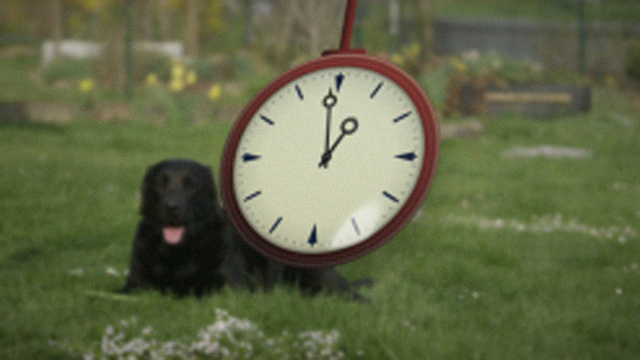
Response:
12.59
